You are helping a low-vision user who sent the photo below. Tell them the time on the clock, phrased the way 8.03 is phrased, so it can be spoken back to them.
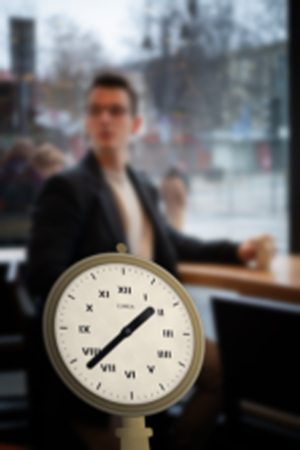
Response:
1.38
